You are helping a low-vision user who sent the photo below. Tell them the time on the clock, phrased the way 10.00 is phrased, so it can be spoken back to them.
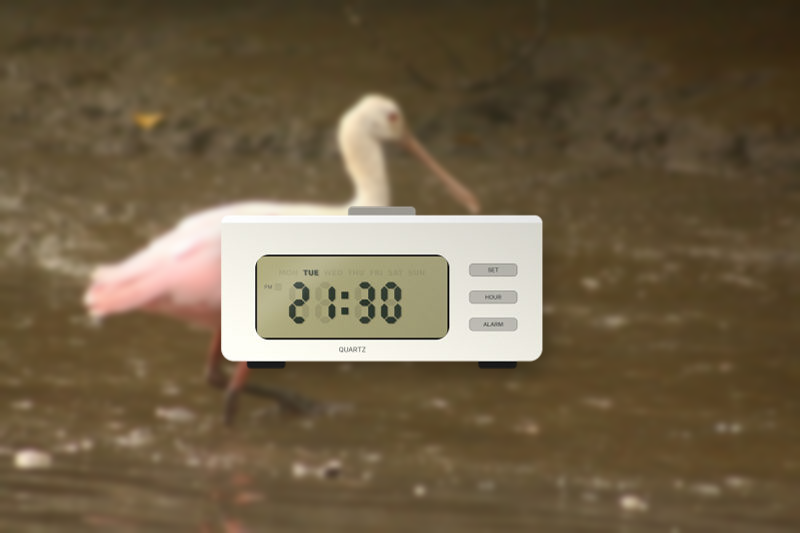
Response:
21.30
